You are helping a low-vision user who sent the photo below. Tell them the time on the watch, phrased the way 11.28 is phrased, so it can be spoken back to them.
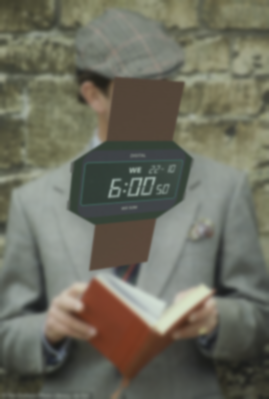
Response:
6.00
